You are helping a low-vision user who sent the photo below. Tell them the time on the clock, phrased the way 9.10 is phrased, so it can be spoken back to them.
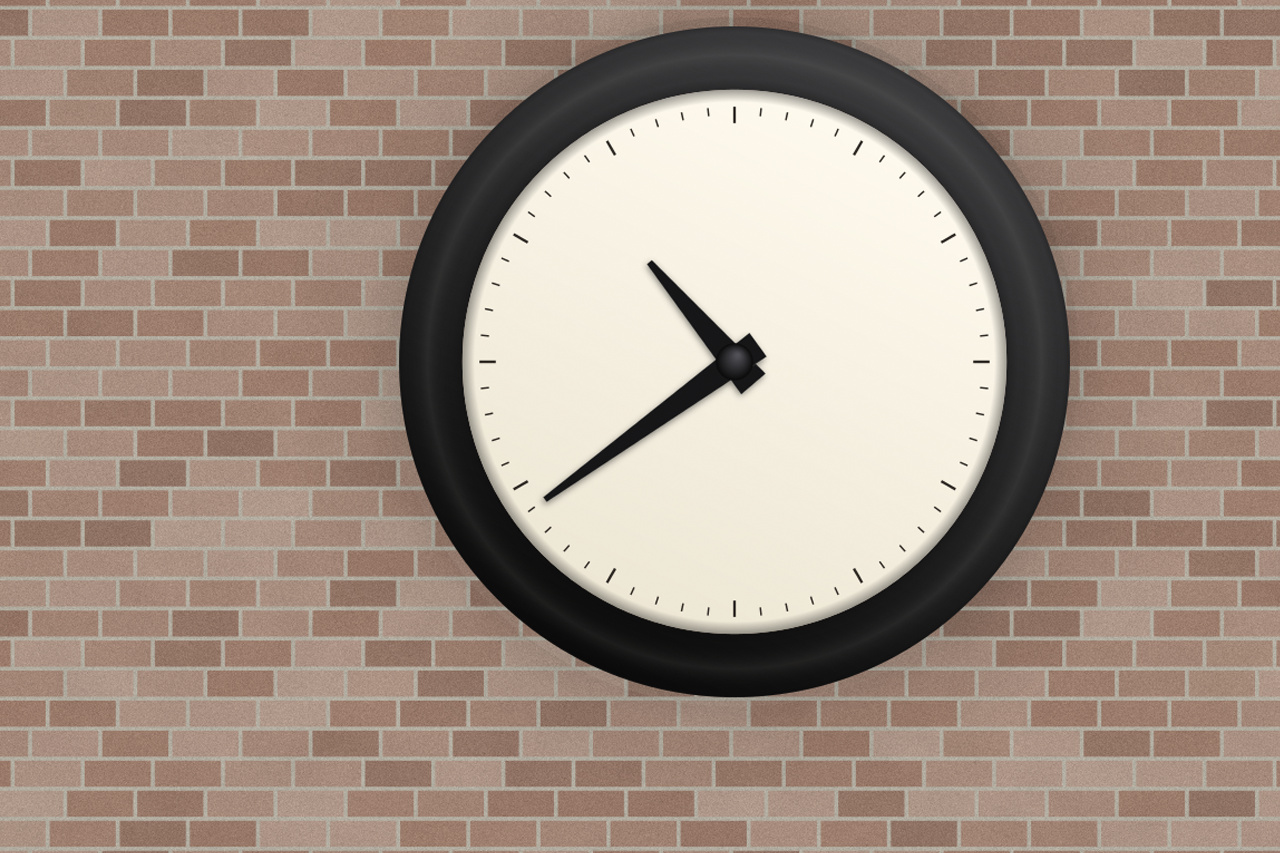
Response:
10.39
